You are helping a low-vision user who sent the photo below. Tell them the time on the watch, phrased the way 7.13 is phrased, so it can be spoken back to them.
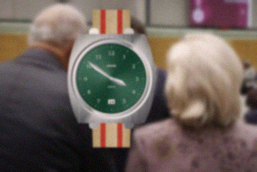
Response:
3.51
